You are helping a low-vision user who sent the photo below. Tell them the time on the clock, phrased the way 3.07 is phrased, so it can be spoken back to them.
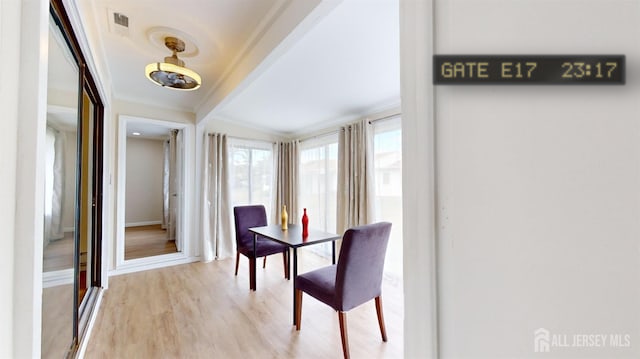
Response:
23.17
